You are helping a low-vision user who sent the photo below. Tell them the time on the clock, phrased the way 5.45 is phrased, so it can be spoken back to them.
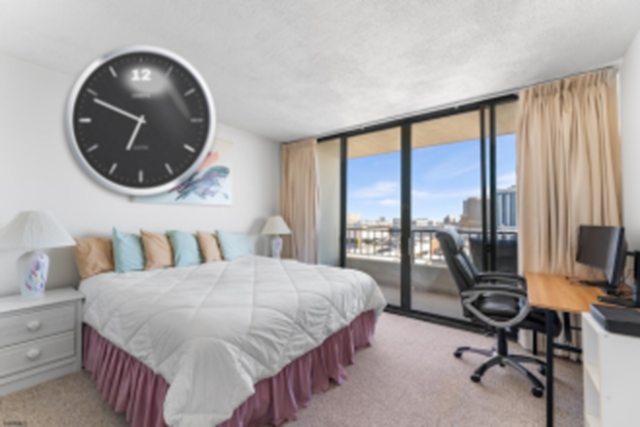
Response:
6.49
